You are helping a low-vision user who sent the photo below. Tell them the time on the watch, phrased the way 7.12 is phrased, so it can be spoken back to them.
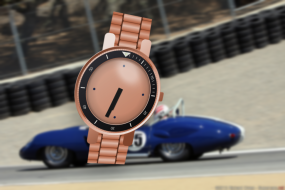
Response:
6.33
